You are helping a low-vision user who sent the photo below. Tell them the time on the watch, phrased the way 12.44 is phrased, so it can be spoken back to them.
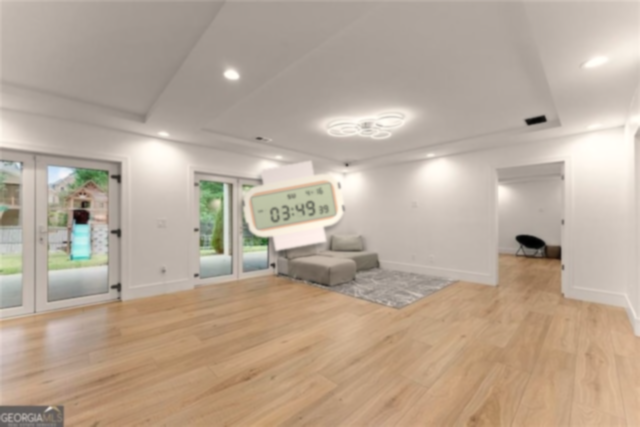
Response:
3.49
